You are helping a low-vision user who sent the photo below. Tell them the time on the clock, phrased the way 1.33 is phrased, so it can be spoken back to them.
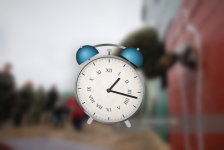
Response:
1.17
